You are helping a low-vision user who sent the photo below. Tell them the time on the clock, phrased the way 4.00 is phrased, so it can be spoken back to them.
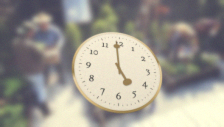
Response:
4.59
